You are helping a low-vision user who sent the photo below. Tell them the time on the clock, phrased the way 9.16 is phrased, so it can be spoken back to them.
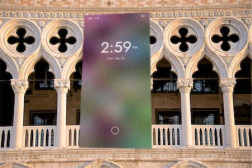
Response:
2.59
